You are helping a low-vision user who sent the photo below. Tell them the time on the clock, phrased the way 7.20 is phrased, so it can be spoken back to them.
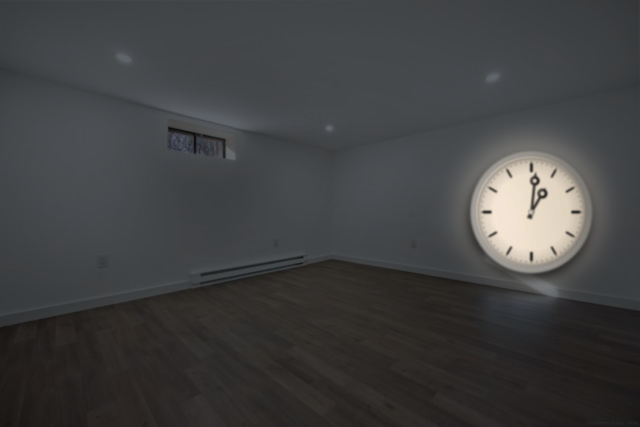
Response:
1.01
